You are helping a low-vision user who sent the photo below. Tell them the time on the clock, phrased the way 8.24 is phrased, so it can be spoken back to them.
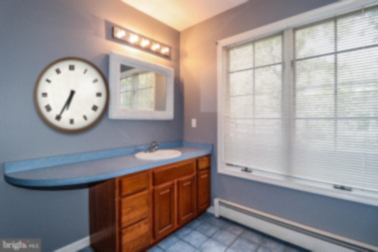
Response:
6.35
